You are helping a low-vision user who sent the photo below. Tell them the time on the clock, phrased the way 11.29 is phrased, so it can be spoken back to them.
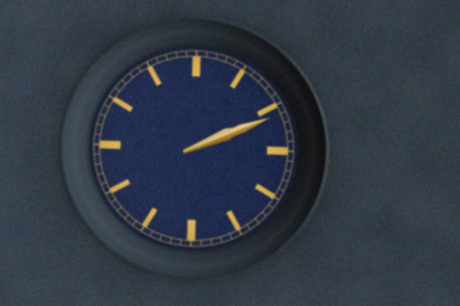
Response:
2.11
